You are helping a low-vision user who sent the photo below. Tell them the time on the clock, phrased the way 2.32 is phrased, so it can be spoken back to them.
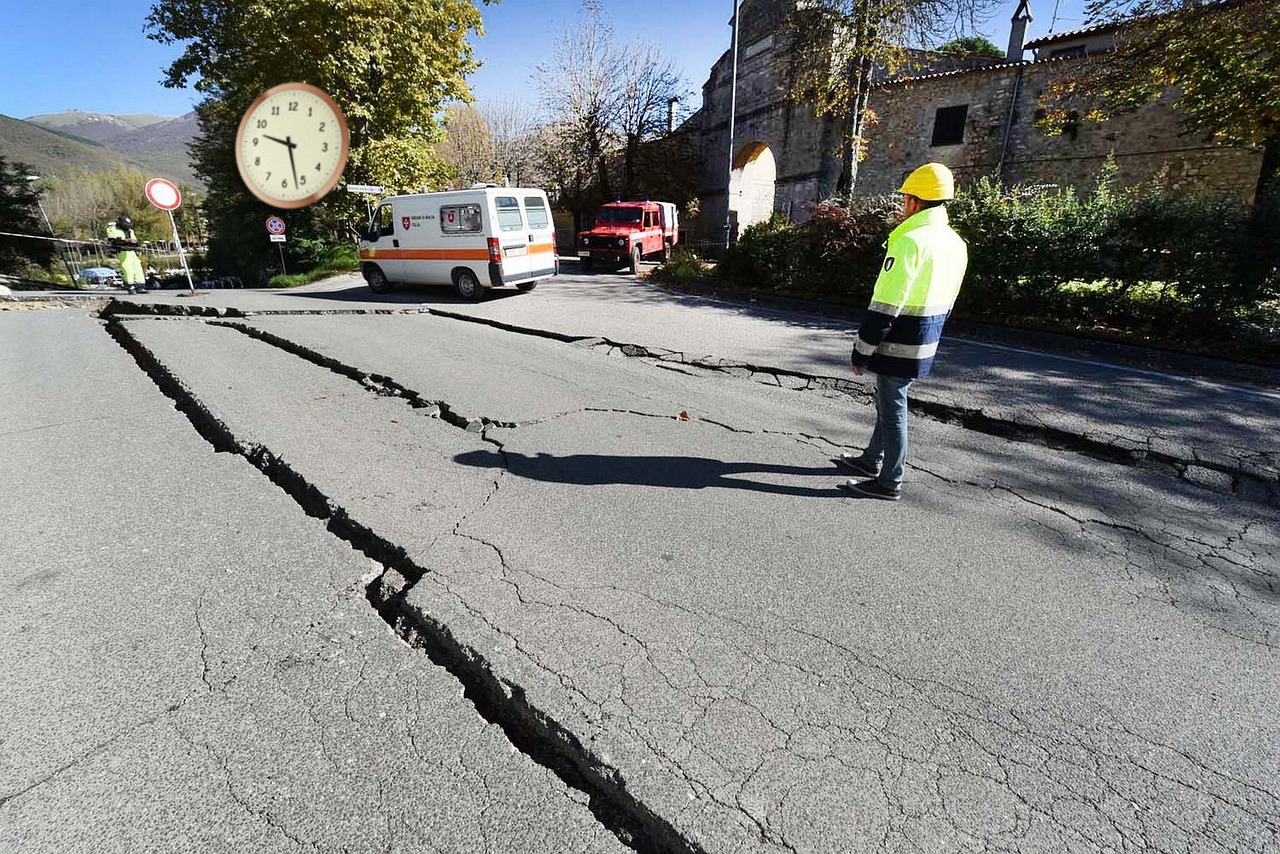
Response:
9.27
